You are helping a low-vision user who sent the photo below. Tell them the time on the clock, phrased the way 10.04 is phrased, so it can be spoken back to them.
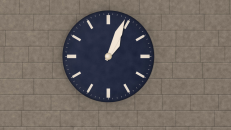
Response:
1.04
